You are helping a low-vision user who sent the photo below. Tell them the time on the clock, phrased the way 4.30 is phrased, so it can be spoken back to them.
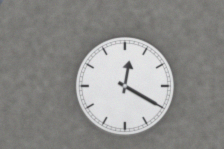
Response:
12.20
